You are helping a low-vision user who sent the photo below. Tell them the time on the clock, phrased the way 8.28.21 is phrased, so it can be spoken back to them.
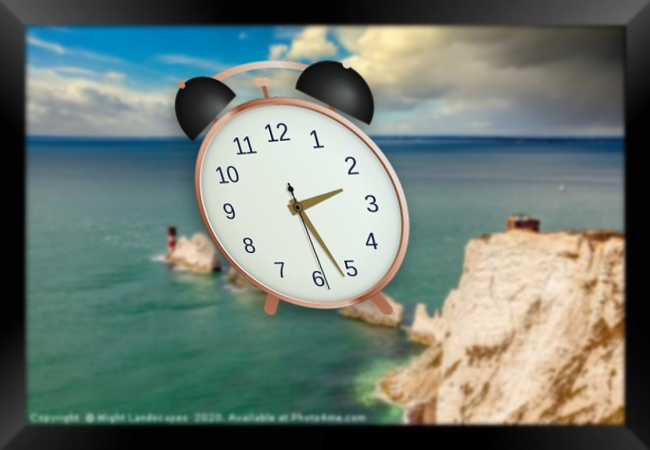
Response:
2.26.29
